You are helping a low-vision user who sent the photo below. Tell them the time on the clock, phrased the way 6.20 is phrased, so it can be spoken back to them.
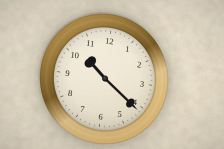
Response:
10.21
